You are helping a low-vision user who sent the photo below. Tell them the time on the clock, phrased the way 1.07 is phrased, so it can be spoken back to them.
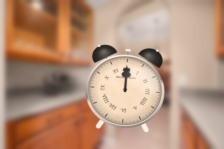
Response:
12.00
